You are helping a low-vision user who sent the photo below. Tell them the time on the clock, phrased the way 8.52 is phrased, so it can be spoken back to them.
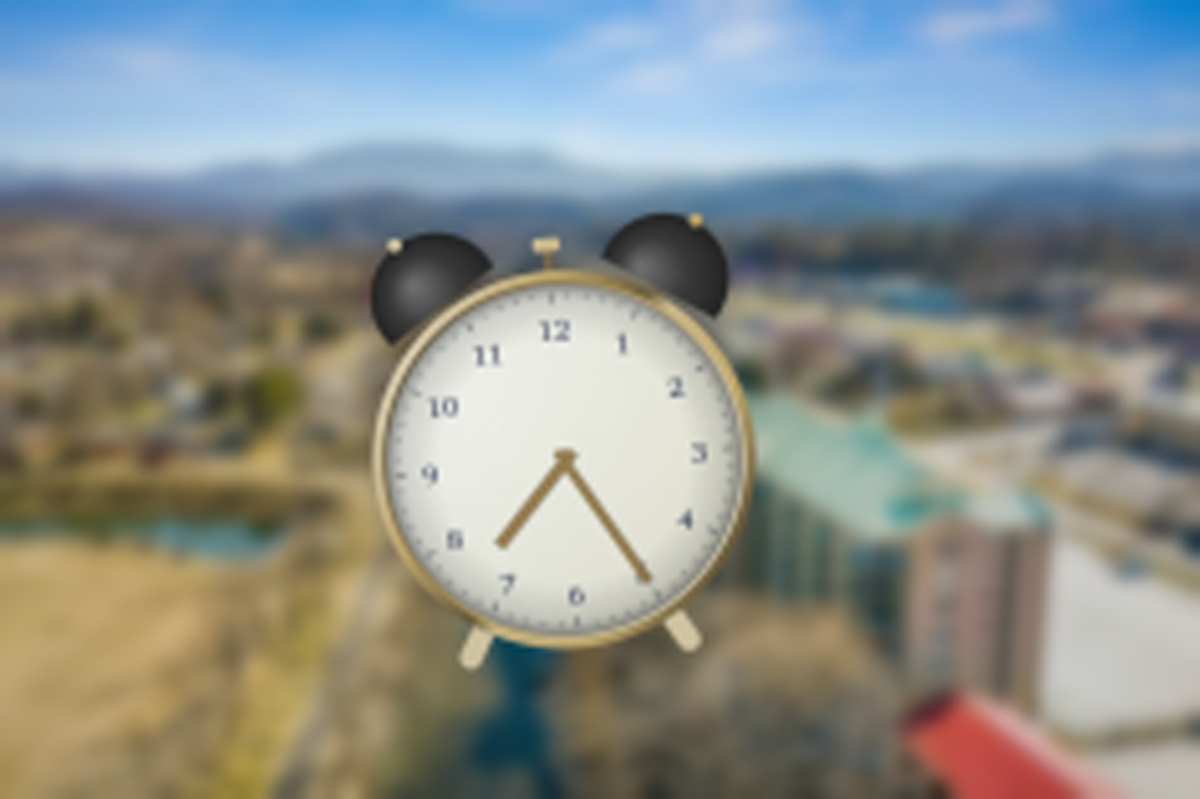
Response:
7.25
